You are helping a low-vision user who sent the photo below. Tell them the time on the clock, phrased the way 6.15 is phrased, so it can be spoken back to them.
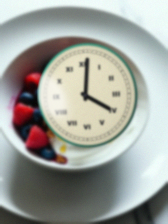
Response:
4.01
